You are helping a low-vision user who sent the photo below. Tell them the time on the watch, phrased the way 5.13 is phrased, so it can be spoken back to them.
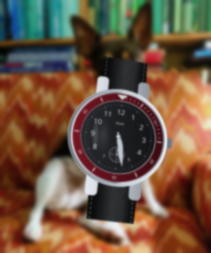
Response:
5.28
